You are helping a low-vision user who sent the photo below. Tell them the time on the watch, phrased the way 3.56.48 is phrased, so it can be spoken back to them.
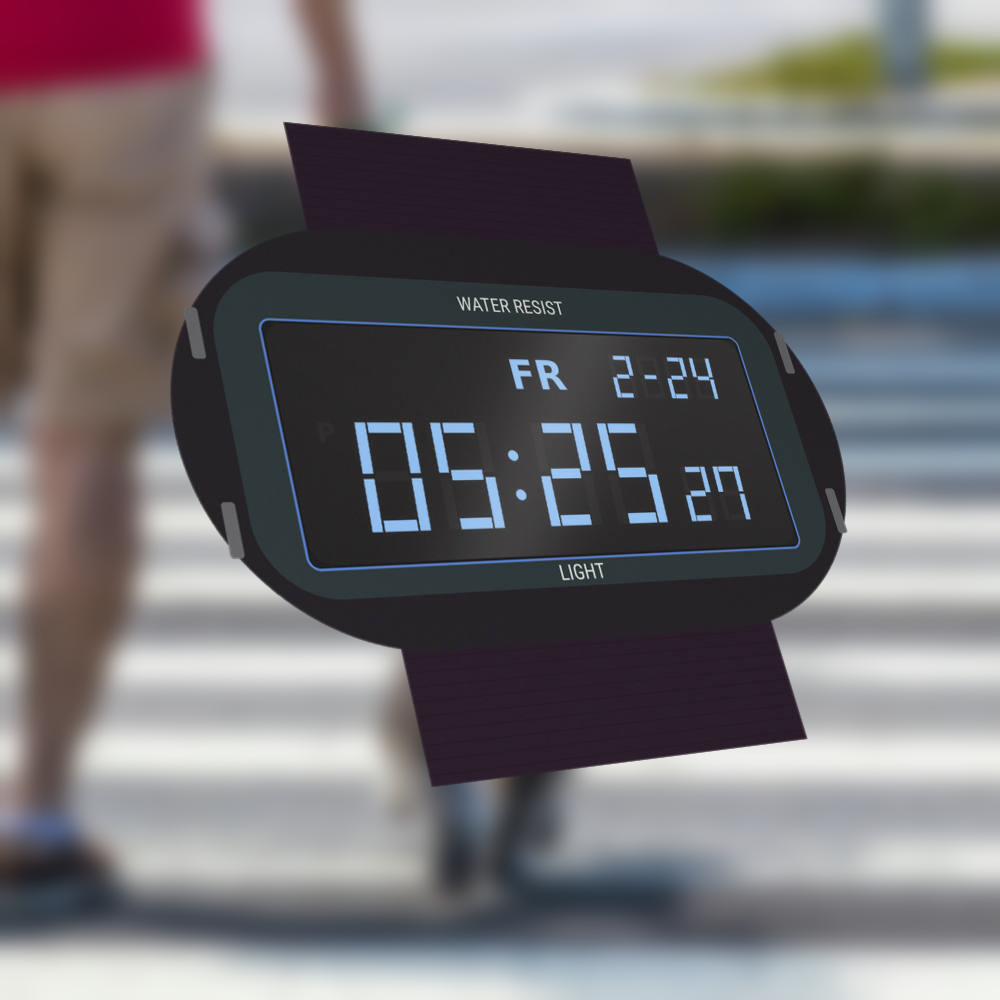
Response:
5.25.27
